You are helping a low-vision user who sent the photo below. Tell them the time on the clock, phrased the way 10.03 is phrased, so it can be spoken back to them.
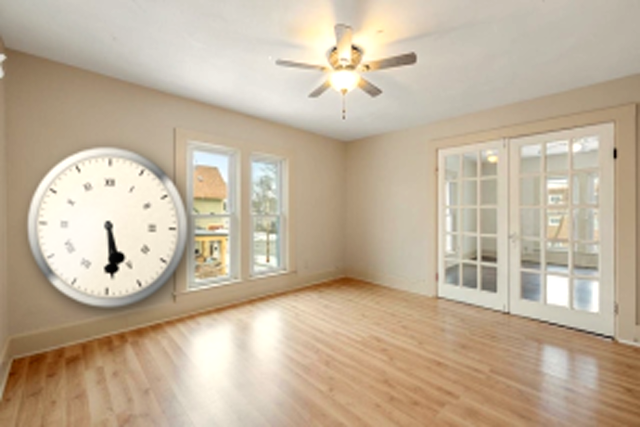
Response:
5.29
